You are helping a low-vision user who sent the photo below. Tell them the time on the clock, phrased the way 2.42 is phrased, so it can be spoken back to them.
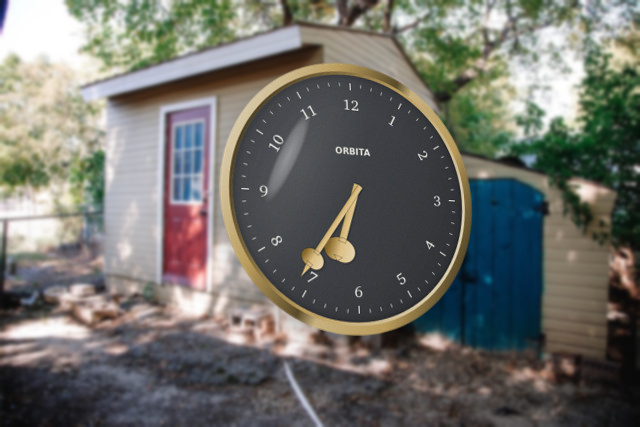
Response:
6.36
